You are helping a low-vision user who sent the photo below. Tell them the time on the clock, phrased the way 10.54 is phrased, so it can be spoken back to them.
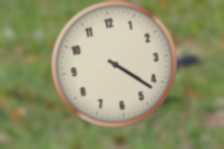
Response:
4.22
